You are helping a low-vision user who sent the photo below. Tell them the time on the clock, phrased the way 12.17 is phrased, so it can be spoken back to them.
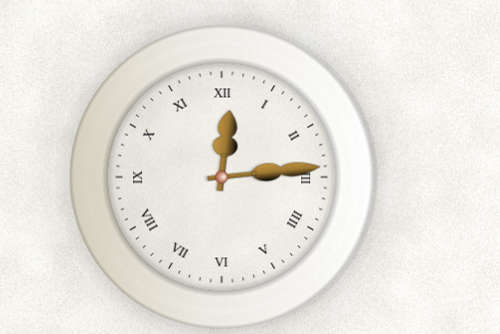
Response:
12.14
